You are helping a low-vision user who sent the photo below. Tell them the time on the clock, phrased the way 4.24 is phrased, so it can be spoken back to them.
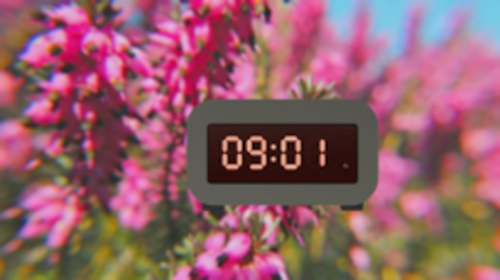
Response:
9.01
